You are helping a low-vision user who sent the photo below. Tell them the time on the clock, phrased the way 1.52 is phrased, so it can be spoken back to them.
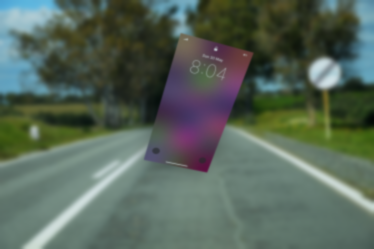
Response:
8.04
